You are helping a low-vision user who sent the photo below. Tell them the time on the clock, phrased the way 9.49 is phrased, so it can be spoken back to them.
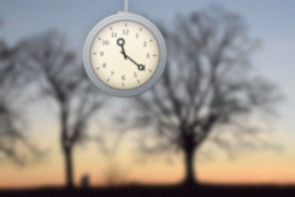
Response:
11.21
